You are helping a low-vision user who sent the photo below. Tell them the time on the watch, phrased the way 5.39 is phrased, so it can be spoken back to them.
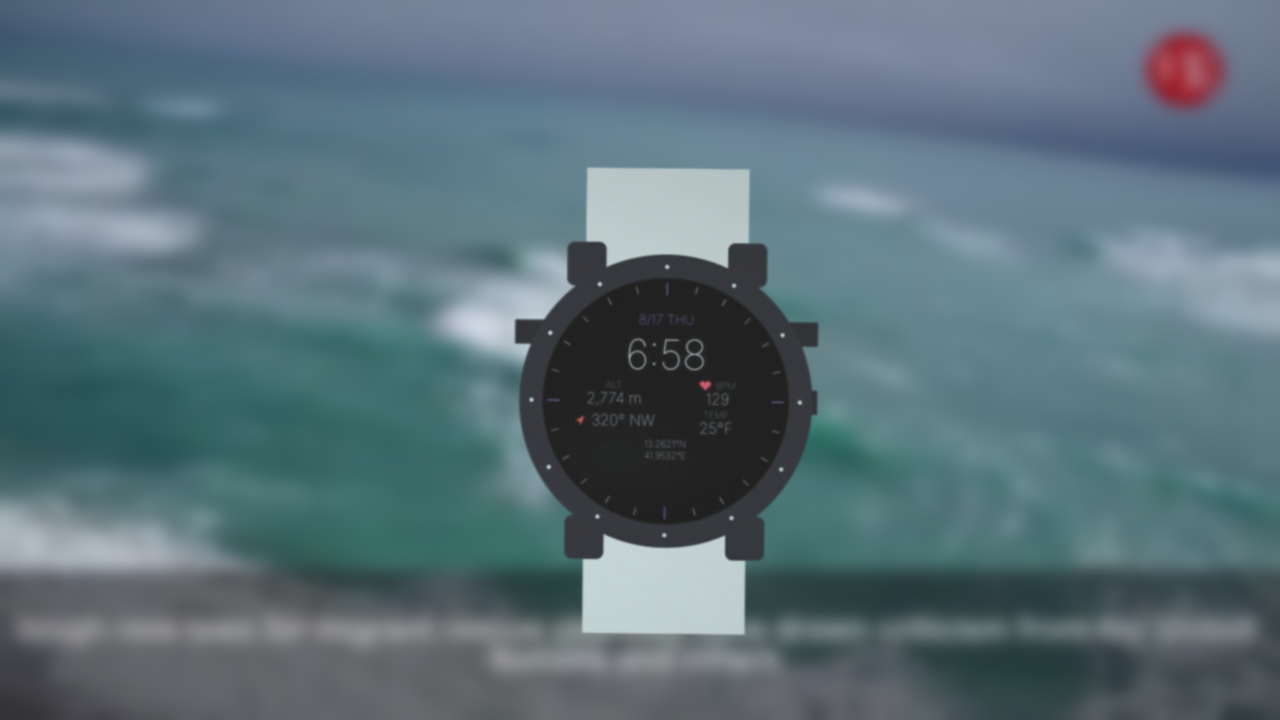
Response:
6.58
